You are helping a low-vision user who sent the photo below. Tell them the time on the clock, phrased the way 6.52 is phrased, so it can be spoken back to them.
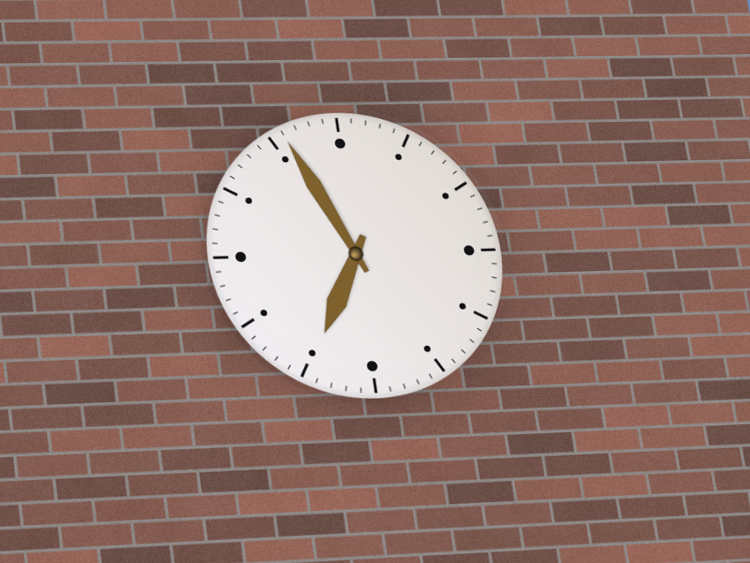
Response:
6.56
